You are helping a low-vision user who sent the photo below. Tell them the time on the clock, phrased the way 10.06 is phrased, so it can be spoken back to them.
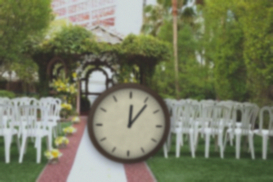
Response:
12.06
